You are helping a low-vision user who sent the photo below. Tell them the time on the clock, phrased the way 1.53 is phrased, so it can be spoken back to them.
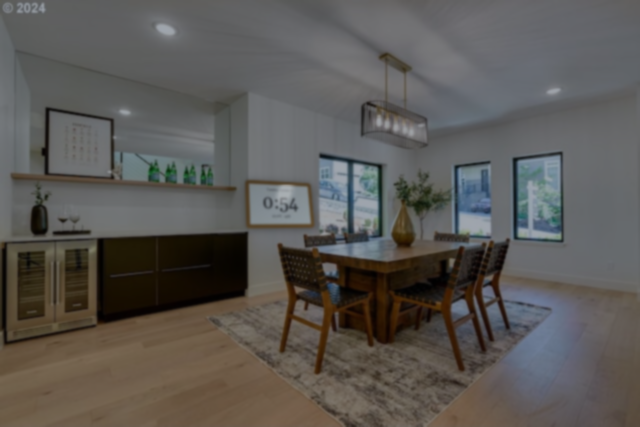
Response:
0.54
